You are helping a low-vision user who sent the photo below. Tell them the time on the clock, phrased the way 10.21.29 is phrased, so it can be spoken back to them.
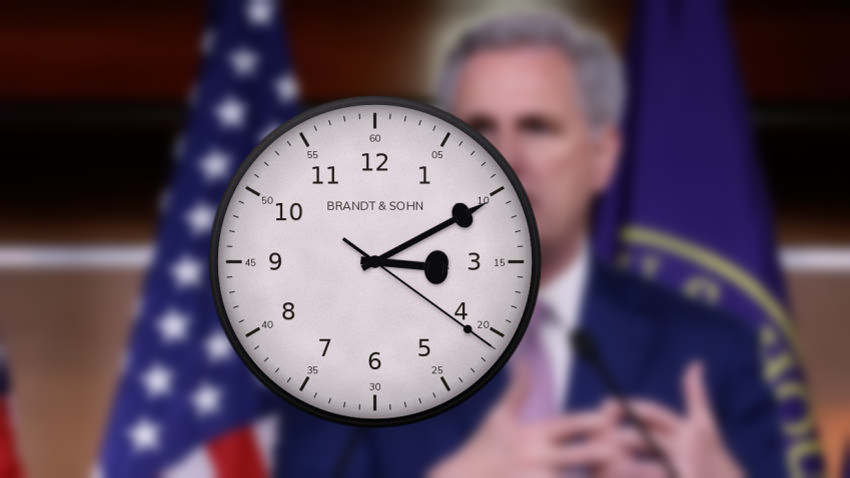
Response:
3.10.21
